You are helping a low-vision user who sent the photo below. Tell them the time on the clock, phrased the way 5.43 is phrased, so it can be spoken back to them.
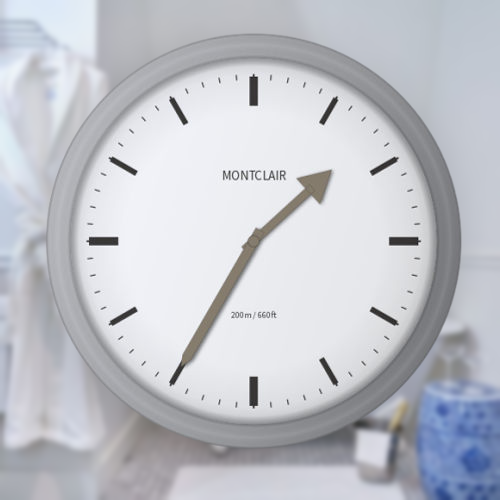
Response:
1.35
